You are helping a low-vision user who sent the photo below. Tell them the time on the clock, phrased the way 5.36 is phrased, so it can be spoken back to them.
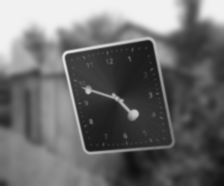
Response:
4.49
